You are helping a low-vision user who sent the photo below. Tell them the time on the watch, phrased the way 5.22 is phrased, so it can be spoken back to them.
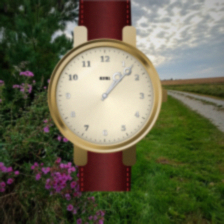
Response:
1.07
